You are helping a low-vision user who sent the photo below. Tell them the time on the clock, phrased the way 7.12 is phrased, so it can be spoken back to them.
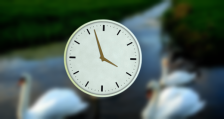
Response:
3.57
